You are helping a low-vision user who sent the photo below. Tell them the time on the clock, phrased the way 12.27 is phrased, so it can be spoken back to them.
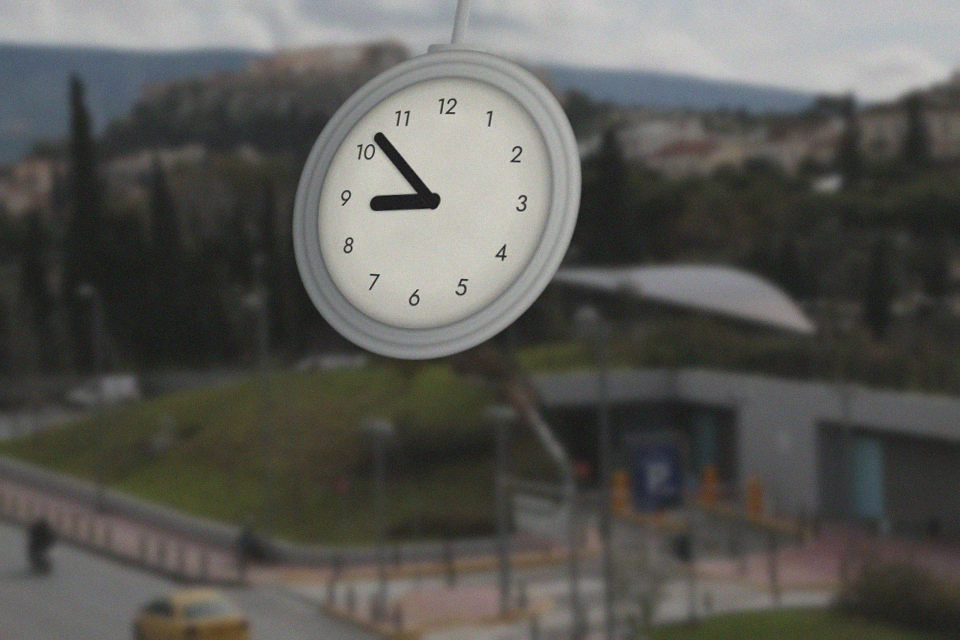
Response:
8.52
